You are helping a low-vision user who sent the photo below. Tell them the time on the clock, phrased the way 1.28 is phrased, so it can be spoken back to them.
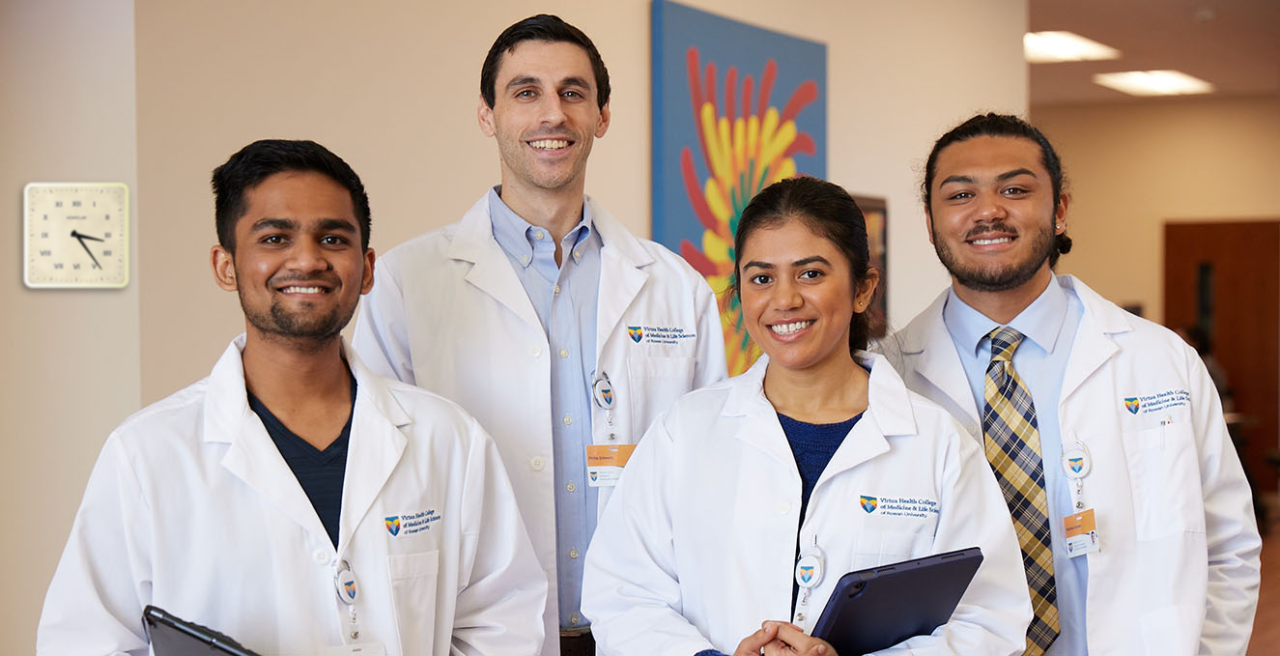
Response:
3.24
